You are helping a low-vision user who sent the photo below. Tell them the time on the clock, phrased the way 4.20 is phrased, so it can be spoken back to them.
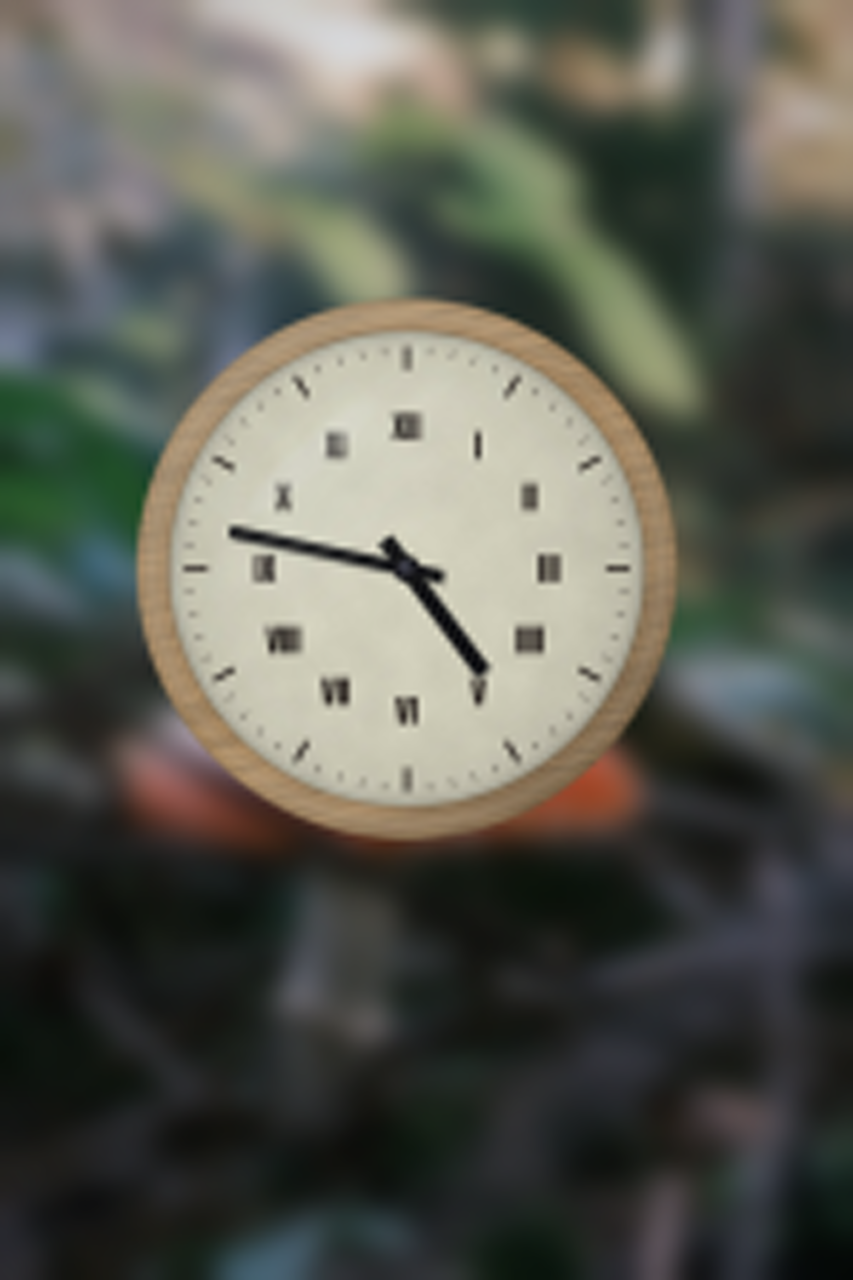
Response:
4.47
